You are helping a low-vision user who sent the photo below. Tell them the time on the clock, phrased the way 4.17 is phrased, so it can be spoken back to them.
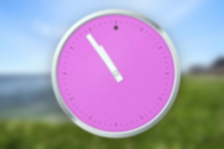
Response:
10.54
